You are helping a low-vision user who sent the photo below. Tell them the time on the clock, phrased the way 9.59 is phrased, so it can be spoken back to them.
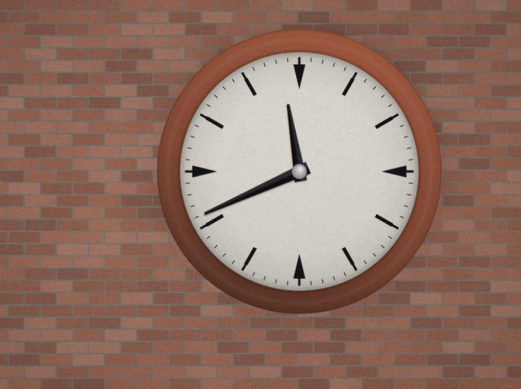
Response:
11.41
